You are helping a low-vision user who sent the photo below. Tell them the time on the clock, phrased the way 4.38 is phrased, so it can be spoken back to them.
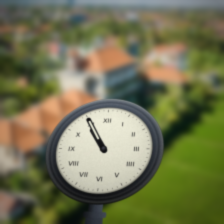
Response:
10.55
